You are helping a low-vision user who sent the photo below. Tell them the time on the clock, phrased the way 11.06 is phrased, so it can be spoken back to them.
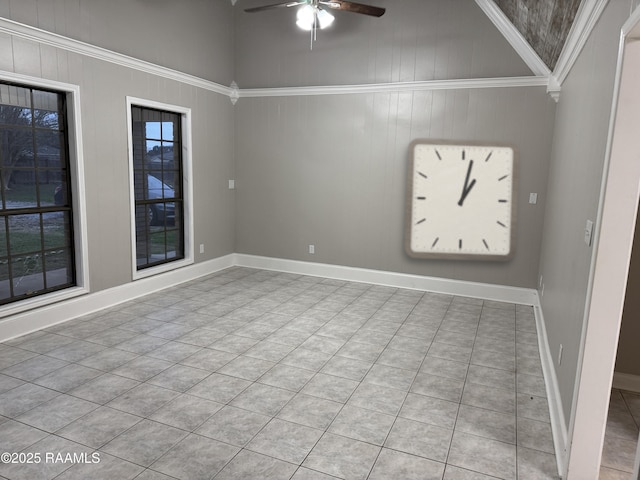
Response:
1.02
